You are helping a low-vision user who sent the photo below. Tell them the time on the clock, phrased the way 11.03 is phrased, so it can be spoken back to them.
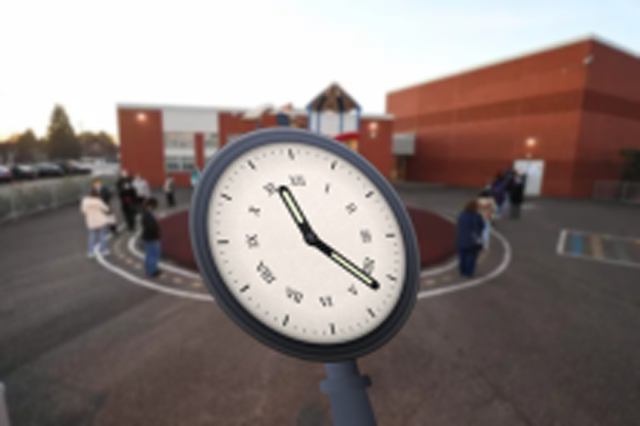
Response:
11.22
